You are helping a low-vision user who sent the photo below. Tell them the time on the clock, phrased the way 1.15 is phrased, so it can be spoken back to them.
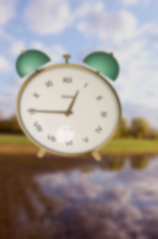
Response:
12.45
